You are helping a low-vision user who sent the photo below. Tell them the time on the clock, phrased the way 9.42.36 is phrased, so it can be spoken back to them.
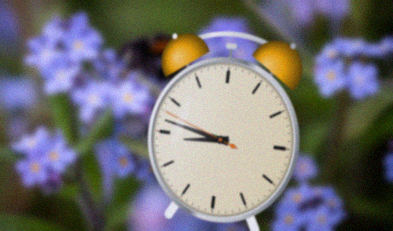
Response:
8.46.48
